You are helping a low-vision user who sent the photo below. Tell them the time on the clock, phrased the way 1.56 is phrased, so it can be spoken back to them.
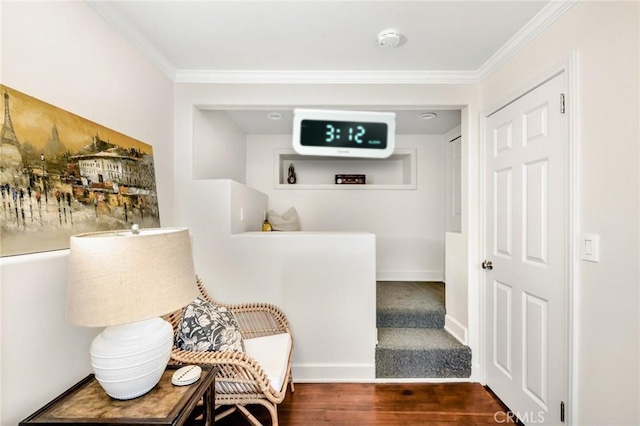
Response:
3.12
